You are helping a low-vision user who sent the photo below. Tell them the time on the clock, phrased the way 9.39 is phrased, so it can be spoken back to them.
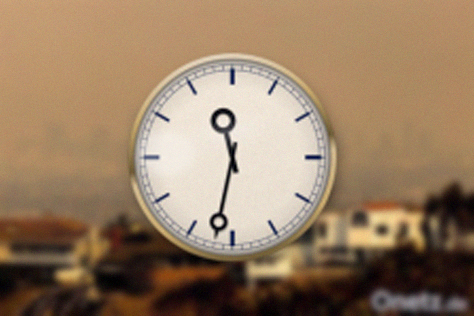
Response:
11.32
